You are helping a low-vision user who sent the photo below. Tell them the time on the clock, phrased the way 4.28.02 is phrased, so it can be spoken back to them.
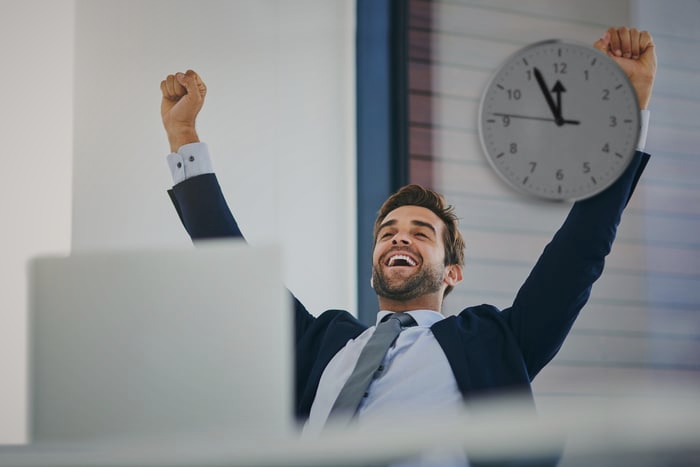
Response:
11.55.46
